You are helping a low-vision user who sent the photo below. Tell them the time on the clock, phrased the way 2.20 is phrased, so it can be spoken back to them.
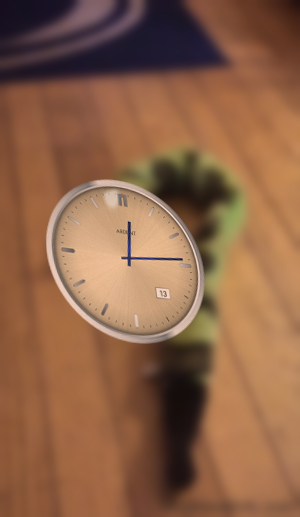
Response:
12.14
